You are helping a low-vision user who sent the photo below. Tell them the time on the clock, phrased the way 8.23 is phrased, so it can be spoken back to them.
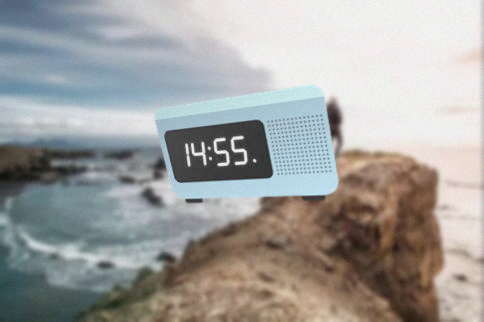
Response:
14.55
